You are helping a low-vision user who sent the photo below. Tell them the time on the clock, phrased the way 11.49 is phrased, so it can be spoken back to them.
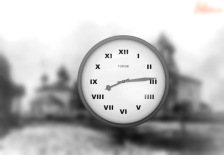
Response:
8.14
